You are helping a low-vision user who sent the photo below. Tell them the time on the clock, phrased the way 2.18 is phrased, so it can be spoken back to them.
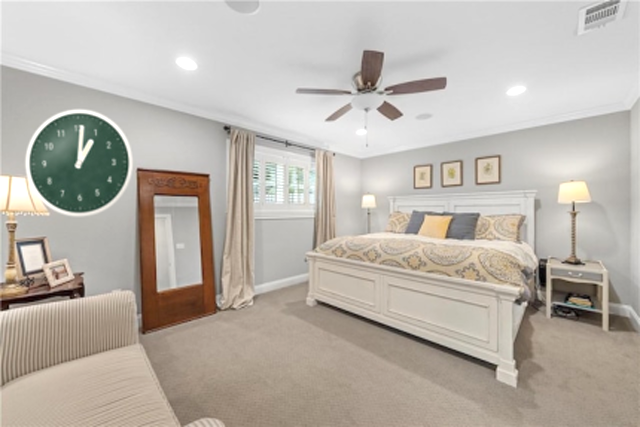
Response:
1.01
